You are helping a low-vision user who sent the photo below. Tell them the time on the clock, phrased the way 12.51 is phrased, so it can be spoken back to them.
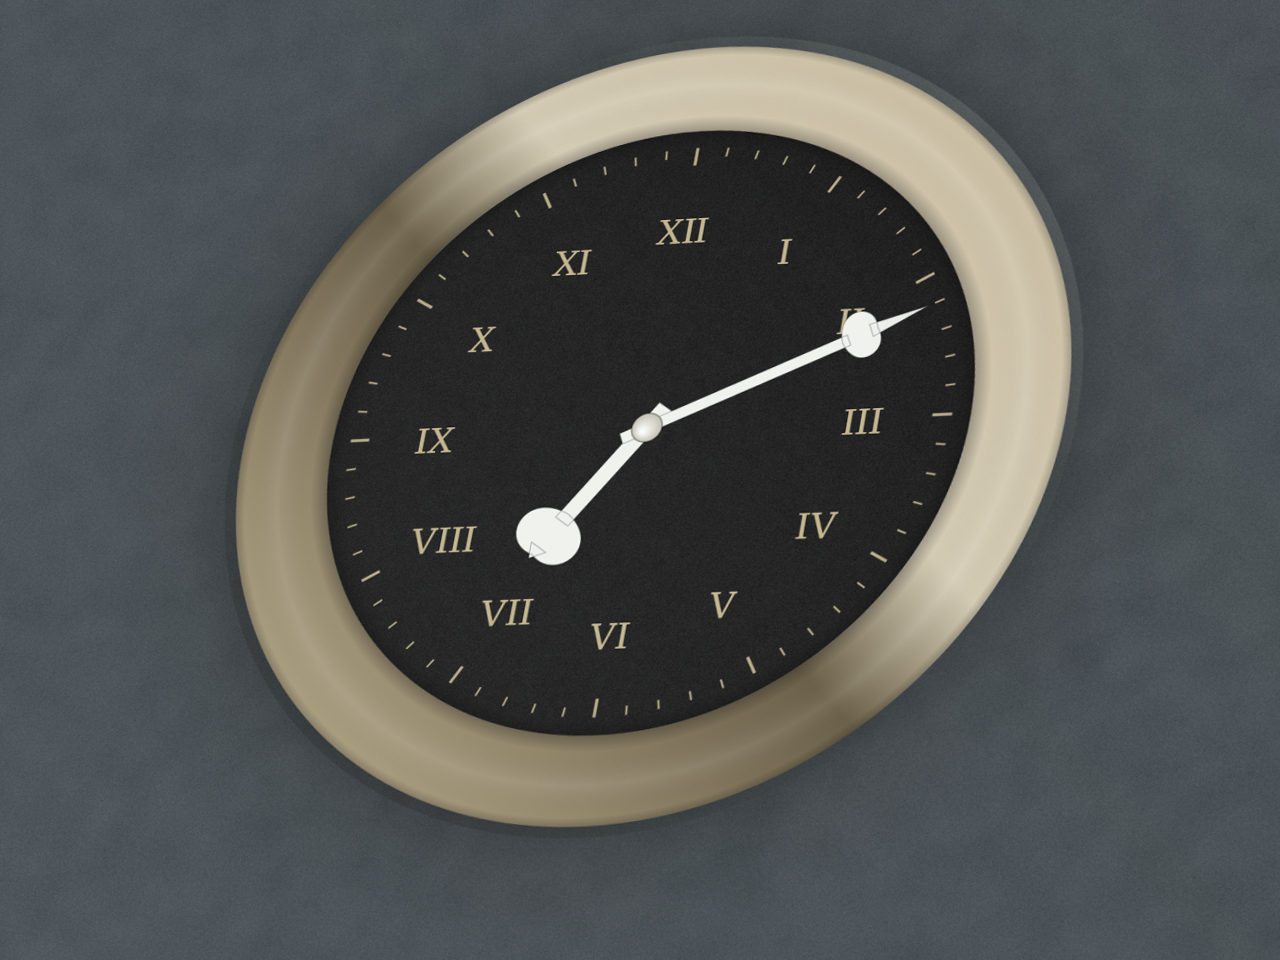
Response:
7.11
